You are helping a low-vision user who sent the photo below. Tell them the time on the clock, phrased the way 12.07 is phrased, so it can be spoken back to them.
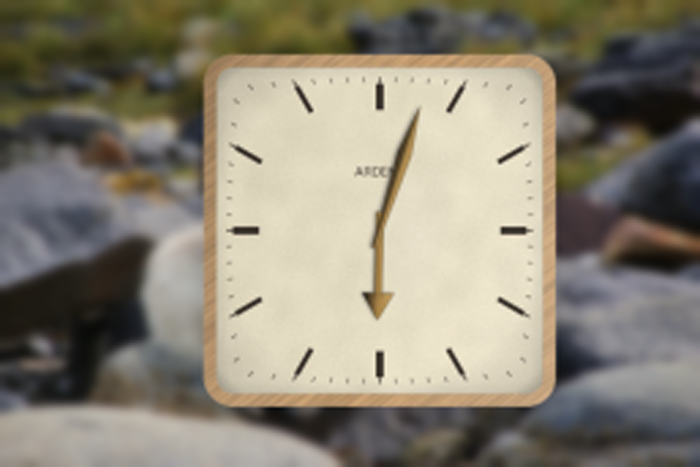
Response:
6.03
